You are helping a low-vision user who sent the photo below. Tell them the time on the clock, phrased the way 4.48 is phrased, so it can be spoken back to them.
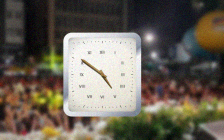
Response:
4.51
